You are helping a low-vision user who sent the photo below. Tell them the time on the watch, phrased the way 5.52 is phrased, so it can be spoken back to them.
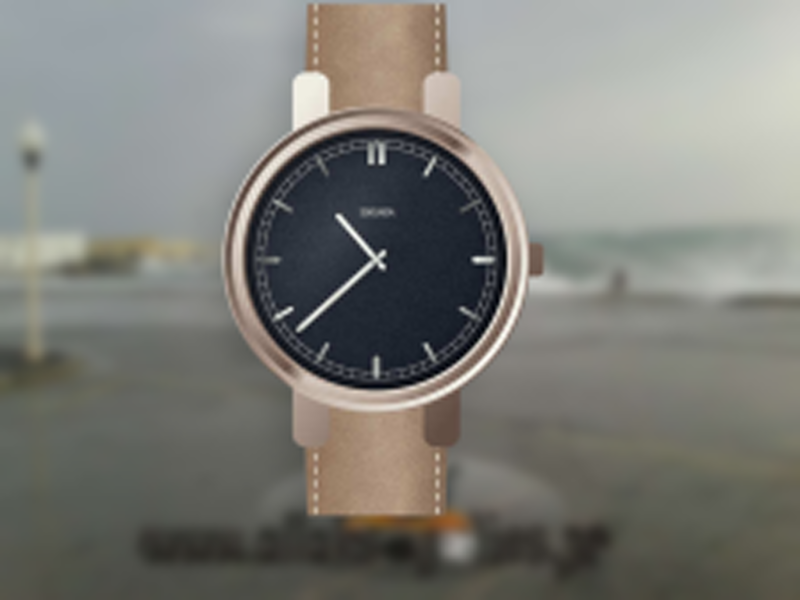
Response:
10.38
